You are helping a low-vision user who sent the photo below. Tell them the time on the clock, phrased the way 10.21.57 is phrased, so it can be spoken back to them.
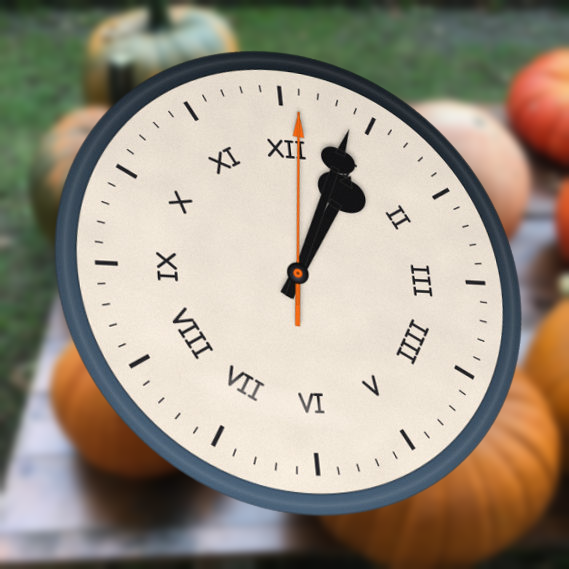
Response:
1.04.01
